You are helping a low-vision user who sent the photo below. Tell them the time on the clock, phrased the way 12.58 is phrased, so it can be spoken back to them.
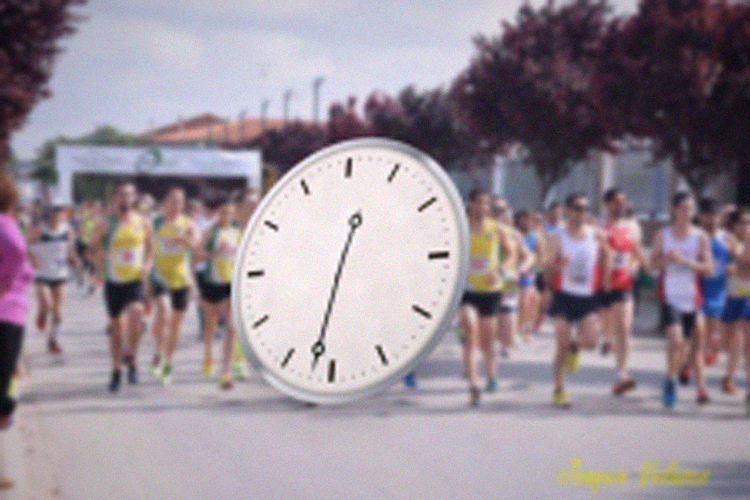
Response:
12.32
